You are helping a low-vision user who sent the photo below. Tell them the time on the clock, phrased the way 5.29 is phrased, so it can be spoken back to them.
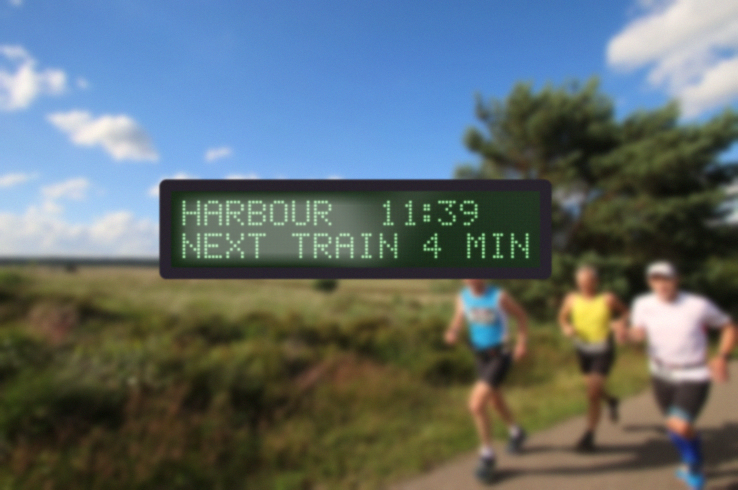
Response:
11.39
